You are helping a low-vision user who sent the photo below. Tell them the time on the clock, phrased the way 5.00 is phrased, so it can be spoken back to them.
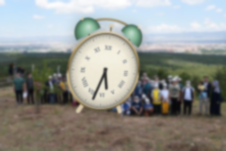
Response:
5.33
